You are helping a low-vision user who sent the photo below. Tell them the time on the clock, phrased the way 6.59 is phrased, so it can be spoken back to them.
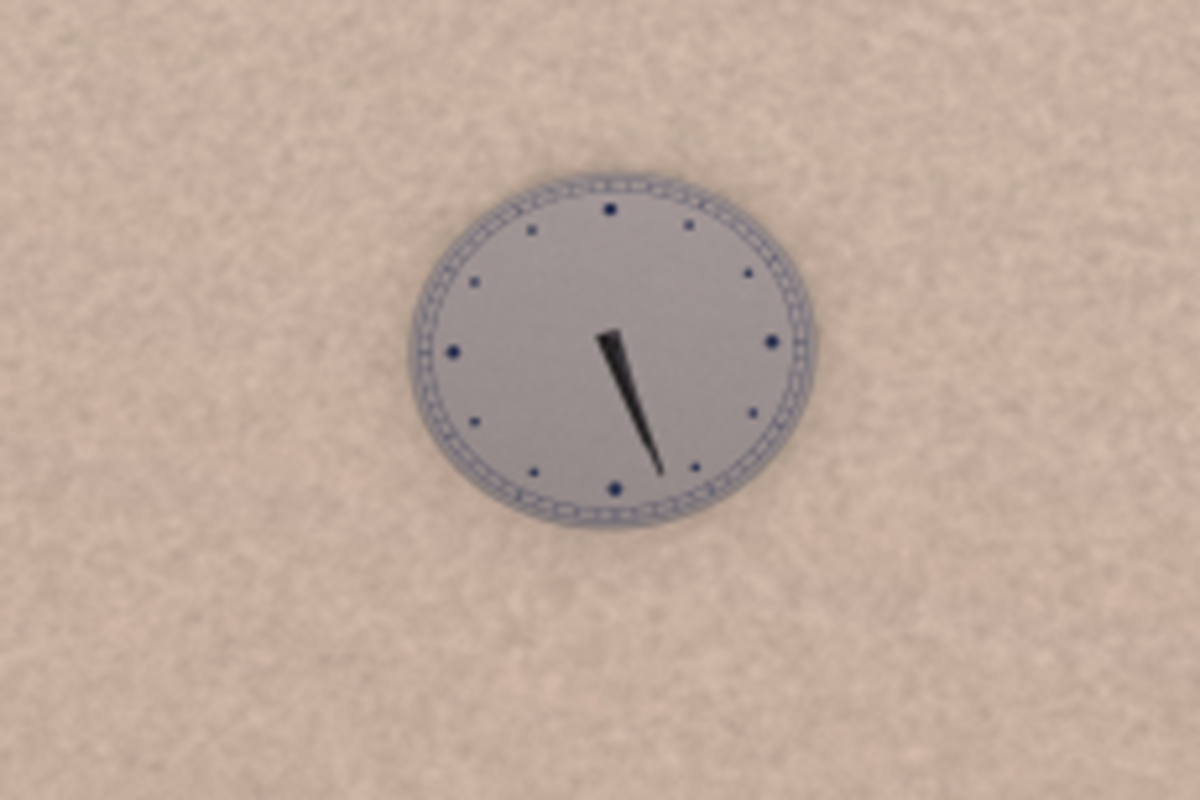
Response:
5.27
